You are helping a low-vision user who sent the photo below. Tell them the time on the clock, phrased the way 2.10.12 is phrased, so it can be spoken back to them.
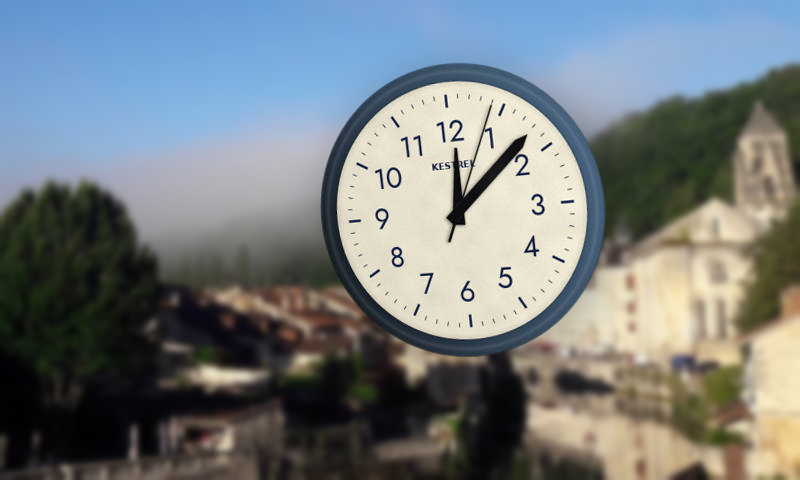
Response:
12.08.04
